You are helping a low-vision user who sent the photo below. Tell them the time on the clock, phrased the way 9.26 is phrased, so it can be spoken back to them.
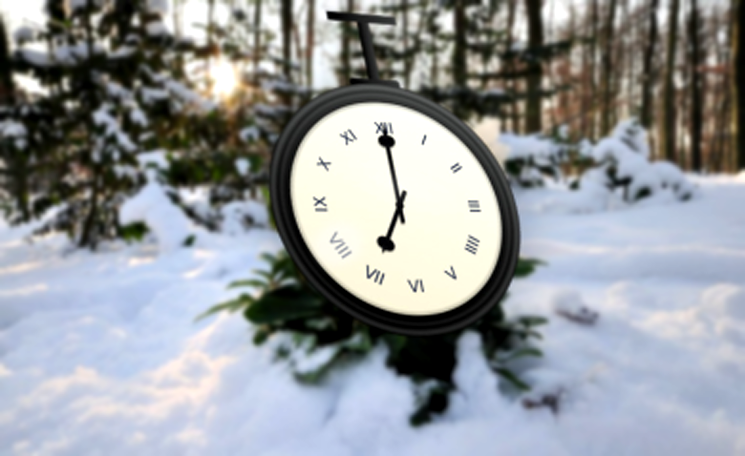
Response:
7.00
